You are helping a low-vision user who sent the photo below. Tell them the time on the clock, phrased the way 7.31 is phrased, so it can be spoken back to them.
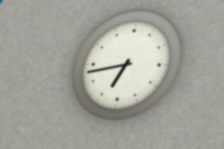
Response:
6.43
